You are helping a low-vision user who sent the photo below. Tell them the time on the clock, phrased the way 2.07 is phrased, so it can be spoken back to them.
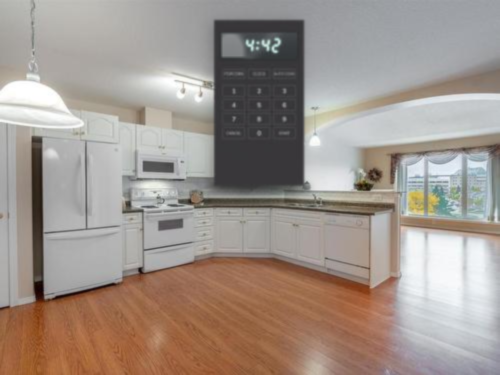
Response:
4.42
